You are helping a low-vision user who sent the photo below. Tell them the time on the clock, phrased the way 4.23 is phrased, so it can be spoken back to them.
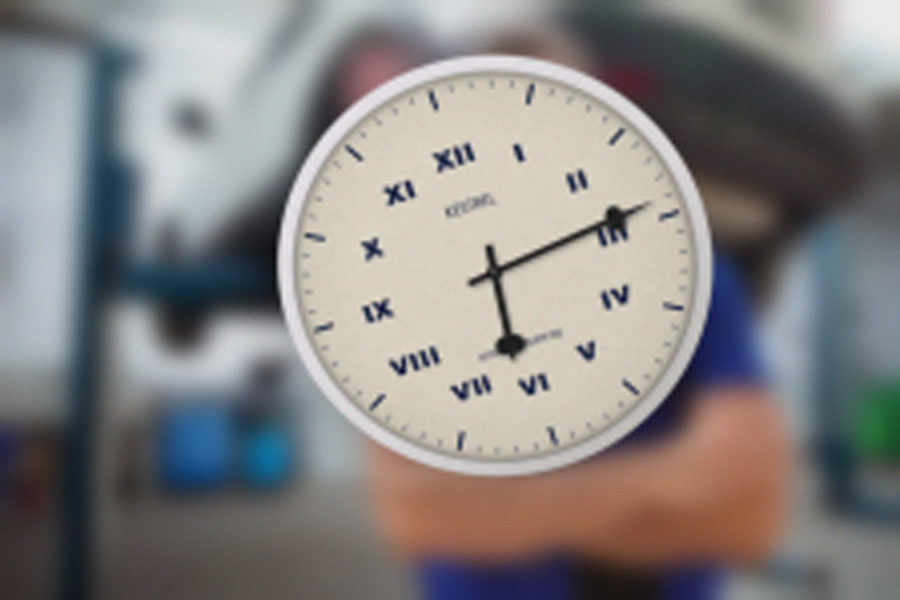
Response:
6.14
